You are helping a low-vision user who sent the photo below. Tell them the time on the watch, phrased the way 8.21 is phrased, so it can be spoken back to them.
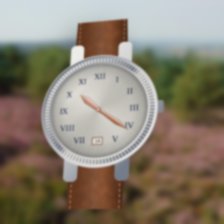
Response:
10.21
